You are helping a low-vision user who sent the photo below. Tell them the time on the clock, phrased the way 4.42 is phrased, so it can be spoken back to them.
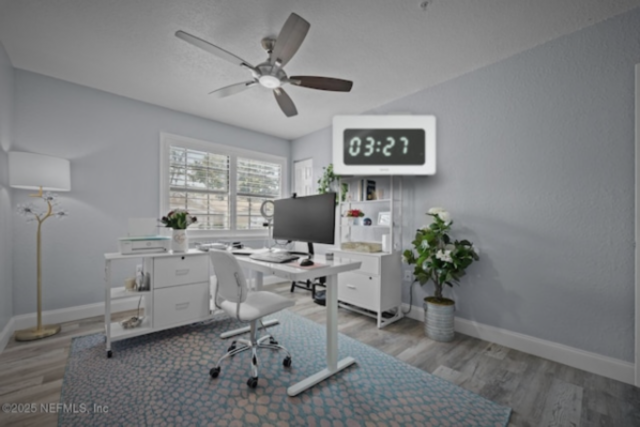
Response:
3.27
